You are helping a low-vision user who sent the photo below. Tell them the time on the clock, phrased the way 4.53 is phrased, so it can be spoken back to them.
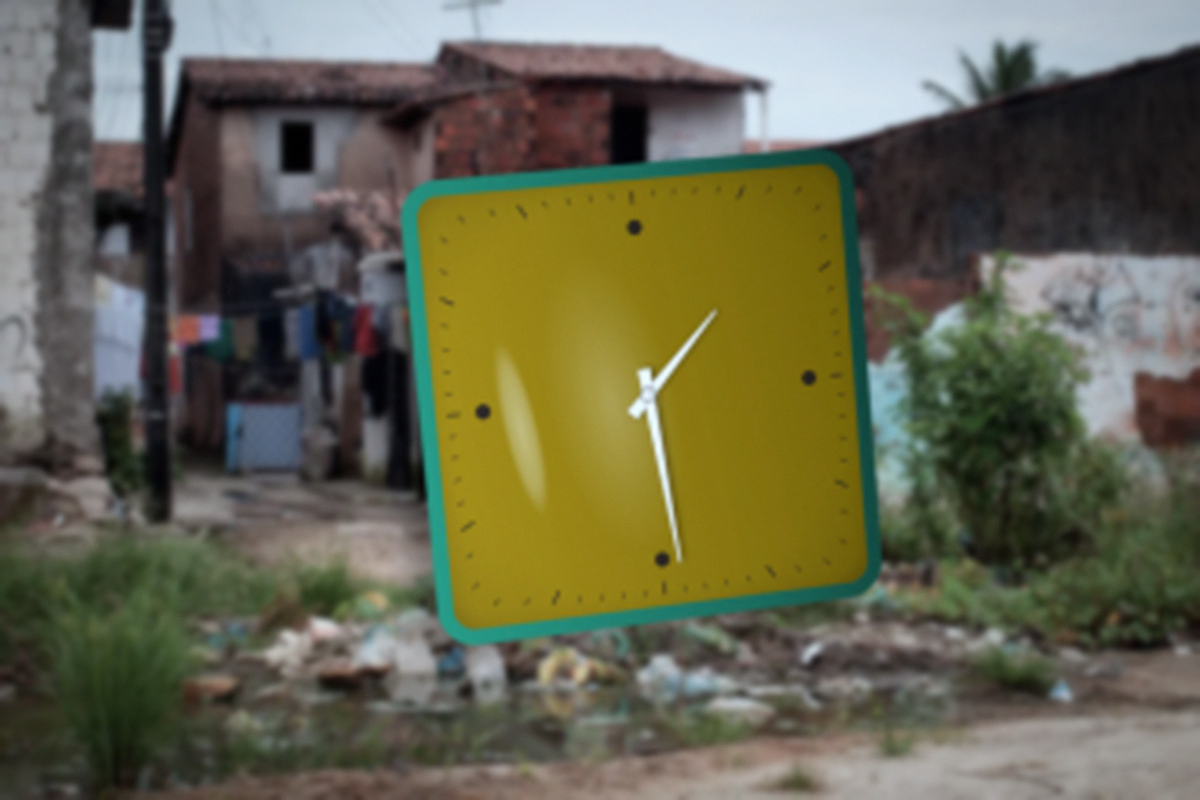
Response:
1.29
